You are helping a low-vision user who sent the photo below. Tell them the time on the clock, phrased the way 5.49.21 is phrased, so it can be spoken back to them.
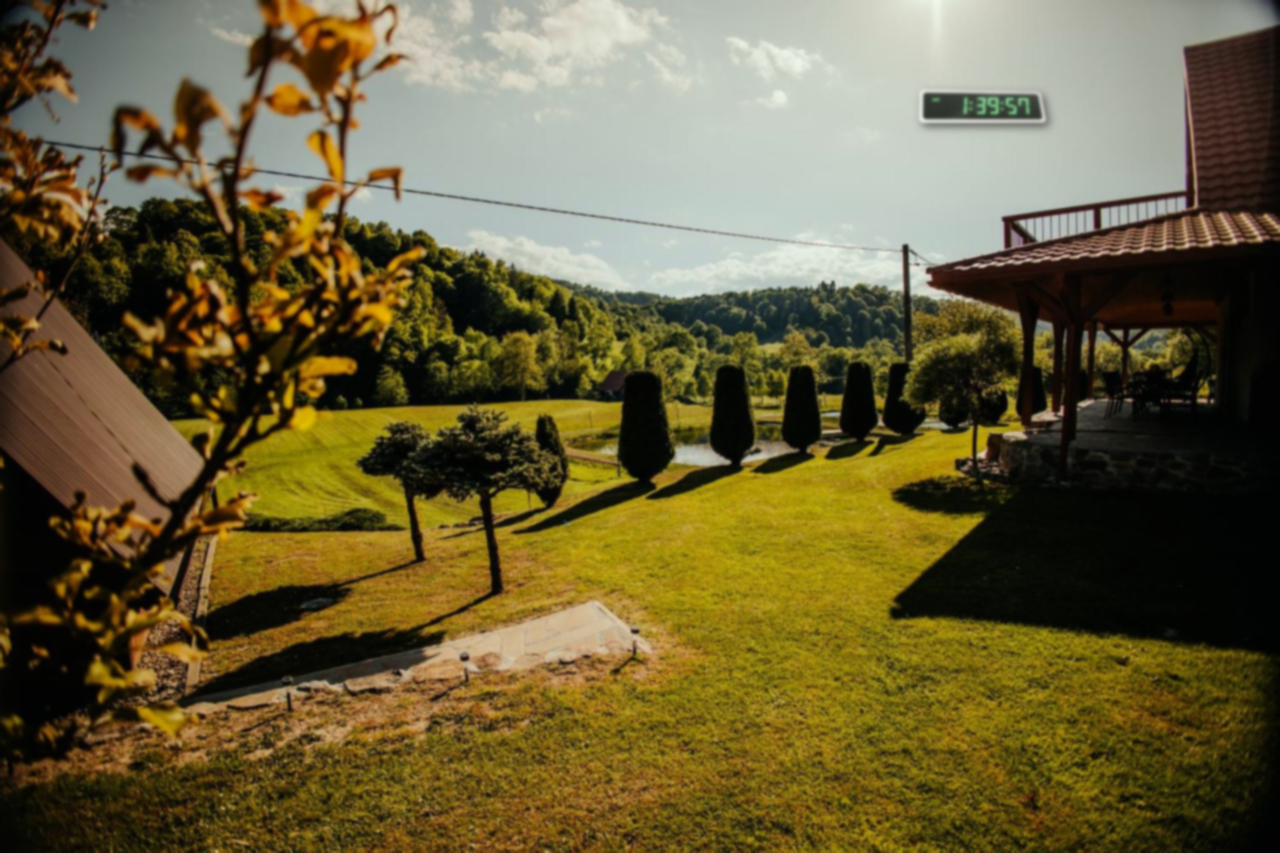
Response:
1.39.57
